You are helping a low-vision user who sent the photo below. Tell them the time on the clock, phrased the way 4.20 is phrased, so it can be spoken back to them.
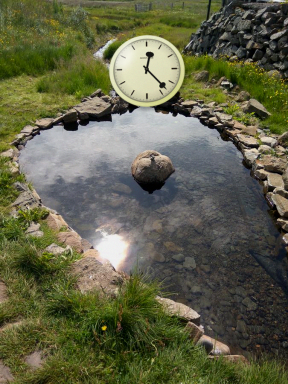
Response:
12.23
